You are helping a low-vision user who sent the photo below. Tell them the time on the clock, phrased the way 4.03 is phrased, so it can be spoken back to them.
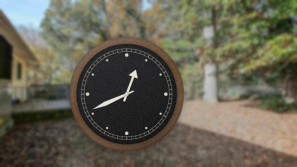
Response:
12.41
